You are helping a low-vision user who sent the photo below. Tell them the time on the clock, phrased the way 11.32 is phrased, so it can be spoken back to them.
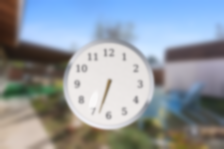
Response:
6.33
